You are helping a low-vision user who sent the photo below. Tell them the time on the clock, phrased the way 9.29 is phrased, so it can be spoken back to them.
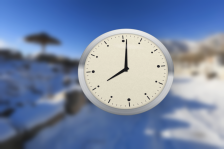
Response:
8.01
